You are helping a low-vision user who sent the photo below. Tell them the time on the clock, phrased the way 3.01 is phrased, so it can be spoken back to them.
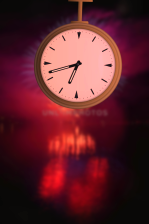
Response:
6.42
